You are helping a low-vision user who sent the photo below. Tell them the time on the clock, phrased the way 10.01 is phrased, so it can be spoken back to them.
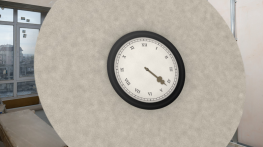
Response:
4.22
